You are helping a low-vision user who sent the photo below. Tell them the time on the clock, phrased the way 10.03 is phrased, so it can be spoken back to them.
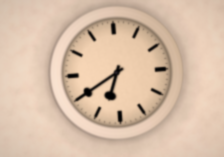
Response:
6.40
